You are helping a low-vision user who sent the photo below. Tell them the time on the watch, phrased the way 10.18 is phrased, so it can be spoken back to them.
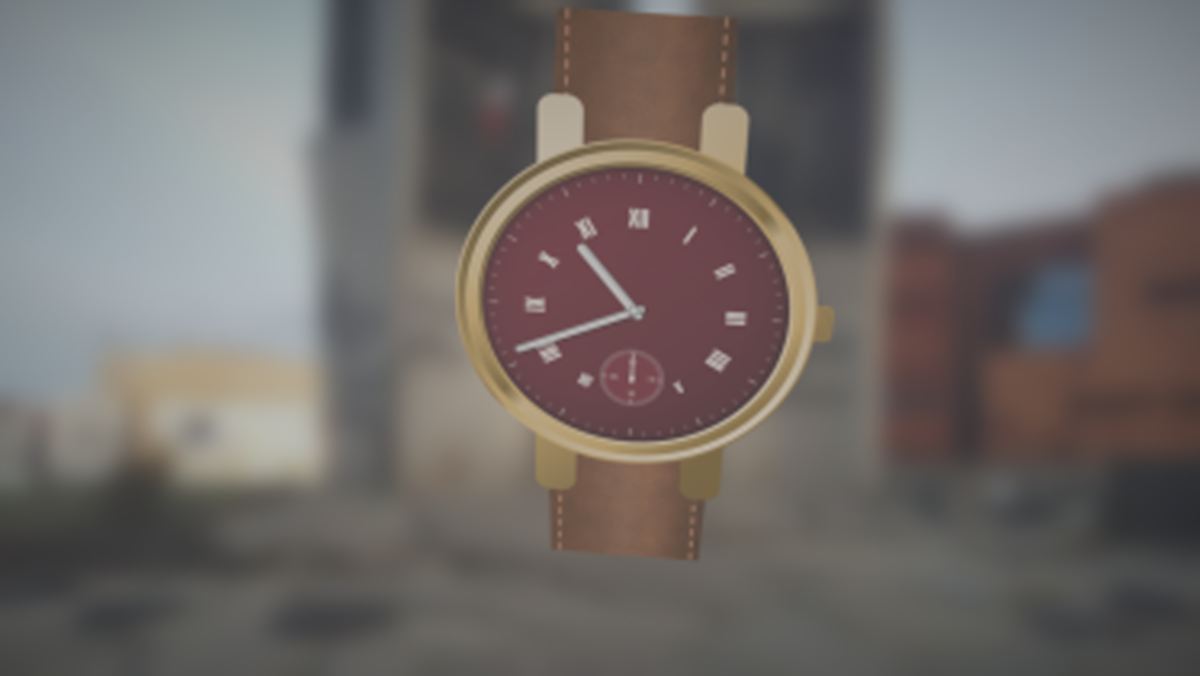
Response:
10.41
